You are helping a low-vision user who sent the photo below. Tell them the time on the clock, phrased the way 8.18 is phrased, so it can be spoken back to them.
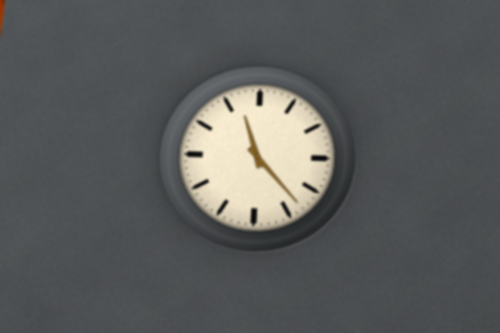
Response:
11.23
